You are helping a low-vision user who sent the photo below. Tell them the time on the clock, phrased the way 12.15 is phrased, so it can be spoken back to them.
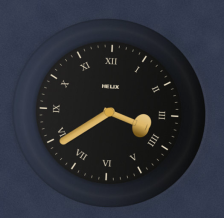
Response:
3.39
